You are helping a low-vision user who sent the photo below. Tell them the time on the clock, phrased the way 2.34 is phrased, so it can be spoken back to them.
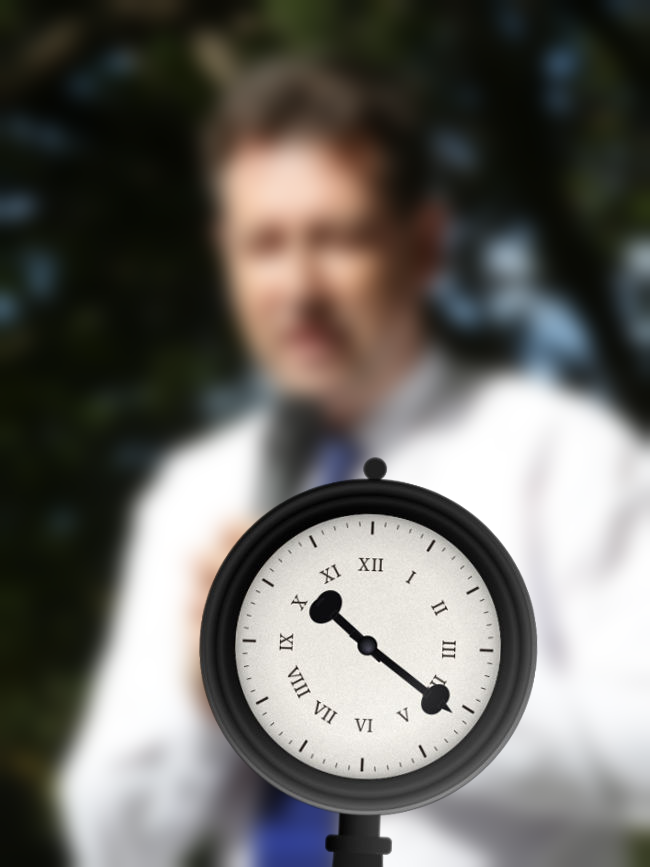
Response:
10.21
